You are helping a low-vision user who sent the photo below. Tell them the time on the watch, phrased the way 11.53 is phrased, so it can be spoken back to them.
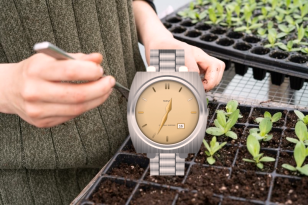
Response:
12.34
